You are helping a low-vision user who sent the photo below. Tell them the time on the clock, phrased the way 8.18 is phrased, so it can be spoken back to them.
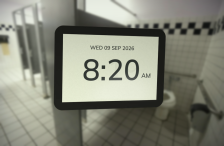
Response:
8.20
